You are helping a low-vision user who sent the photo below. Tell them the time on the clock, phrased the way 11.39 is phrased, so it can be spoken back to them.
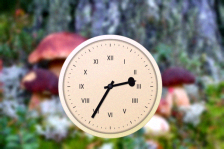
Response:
2.35
